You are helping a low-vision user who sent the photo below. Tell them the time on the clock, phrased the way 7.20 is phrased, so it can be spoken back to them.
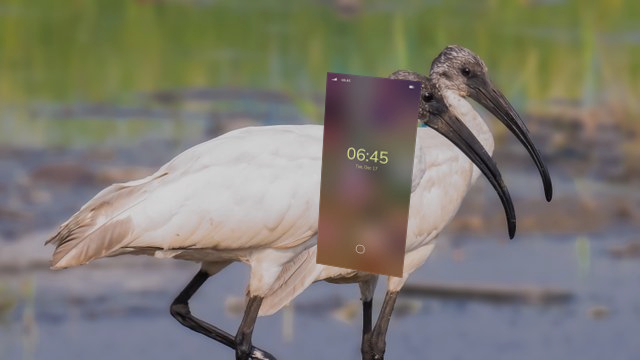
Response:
6.45
